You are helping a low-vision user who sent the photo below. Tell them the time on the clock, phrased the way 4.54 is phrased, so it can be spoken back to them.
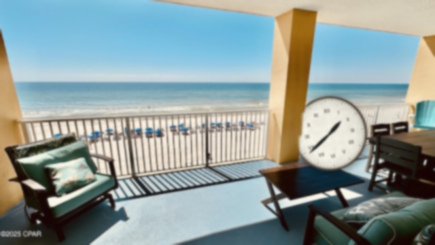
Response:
1.39
